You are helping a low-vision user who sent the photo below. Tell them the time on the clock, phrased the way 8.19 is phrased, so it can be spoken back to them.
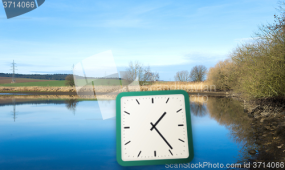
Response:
1.24
